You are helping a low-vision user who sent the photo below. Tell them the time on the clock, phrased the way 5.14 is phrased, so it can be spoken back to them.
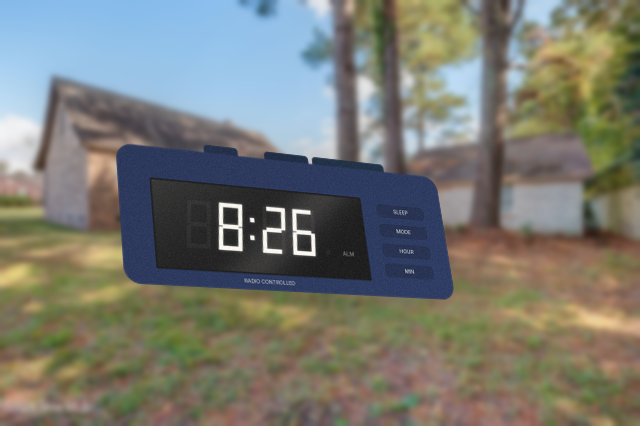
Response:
8.26
